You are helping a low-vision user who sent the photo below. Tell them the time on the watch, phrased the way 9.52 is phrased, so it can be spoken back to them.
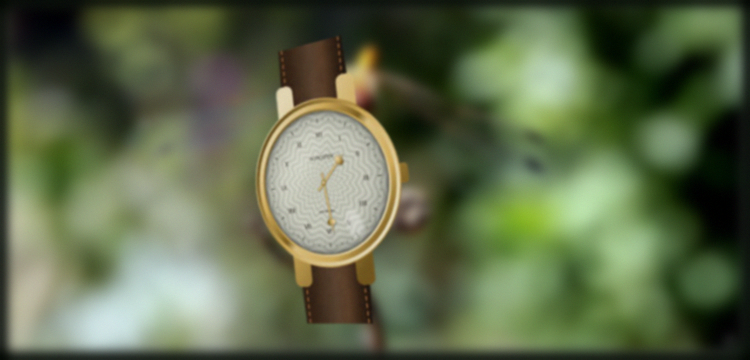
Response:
1.29
